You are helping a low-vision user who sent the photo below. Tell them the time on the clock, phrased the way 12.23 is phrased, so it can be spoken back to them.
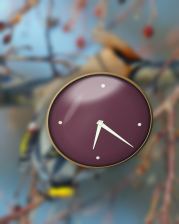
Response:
6.21
